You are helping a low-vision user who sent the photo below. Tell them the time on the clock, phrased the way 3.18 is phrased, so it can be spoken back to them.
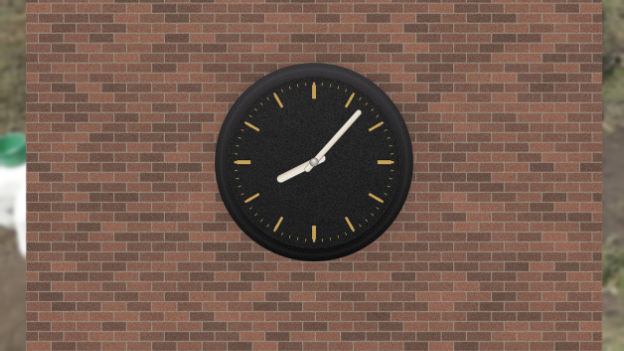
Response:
8.07
